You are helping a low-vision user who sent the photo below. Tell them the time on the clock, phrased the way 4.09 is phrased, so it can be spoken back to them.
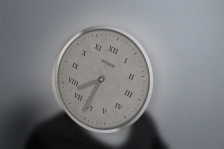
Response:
7.31
